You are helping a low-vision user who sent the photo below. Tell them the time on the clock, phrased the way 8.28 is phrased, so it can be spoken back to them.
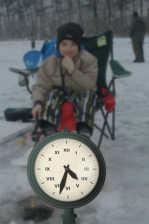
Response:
4.33
